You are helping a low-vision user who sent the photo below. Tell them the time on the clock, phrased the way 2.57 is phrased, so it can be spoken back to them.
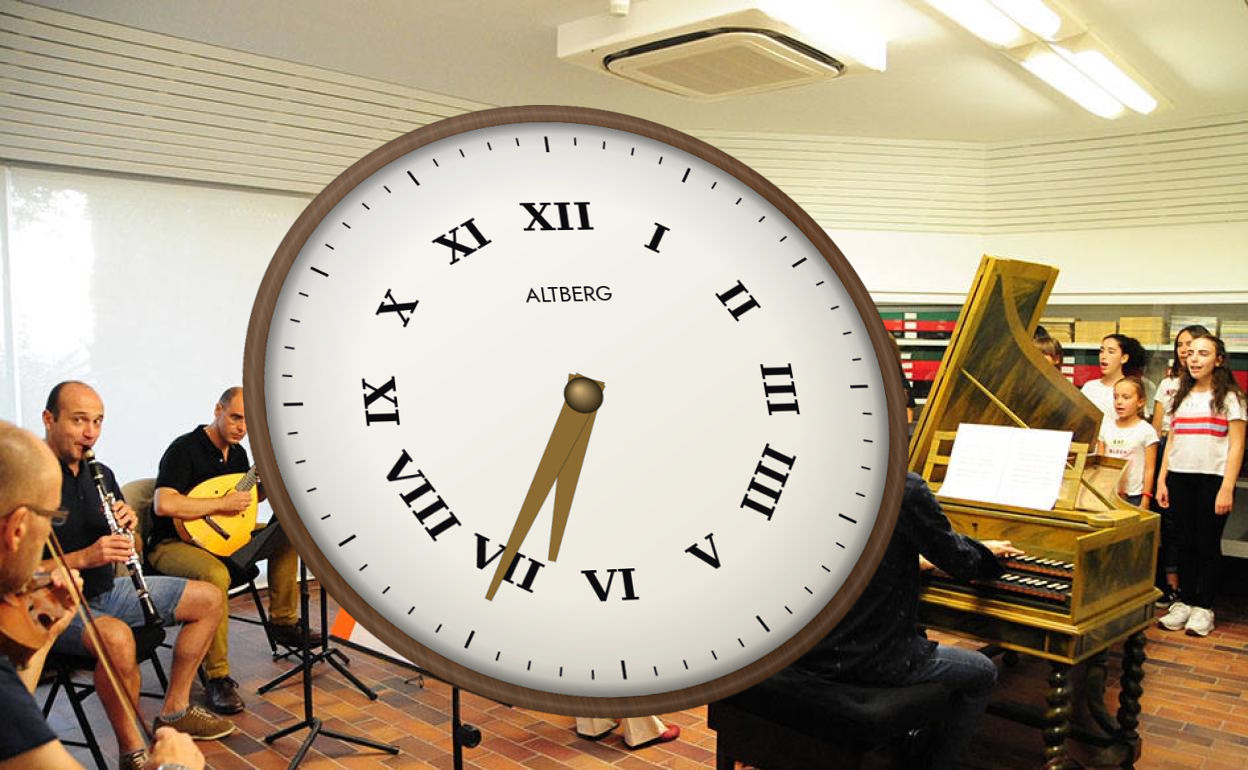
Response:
6.35
